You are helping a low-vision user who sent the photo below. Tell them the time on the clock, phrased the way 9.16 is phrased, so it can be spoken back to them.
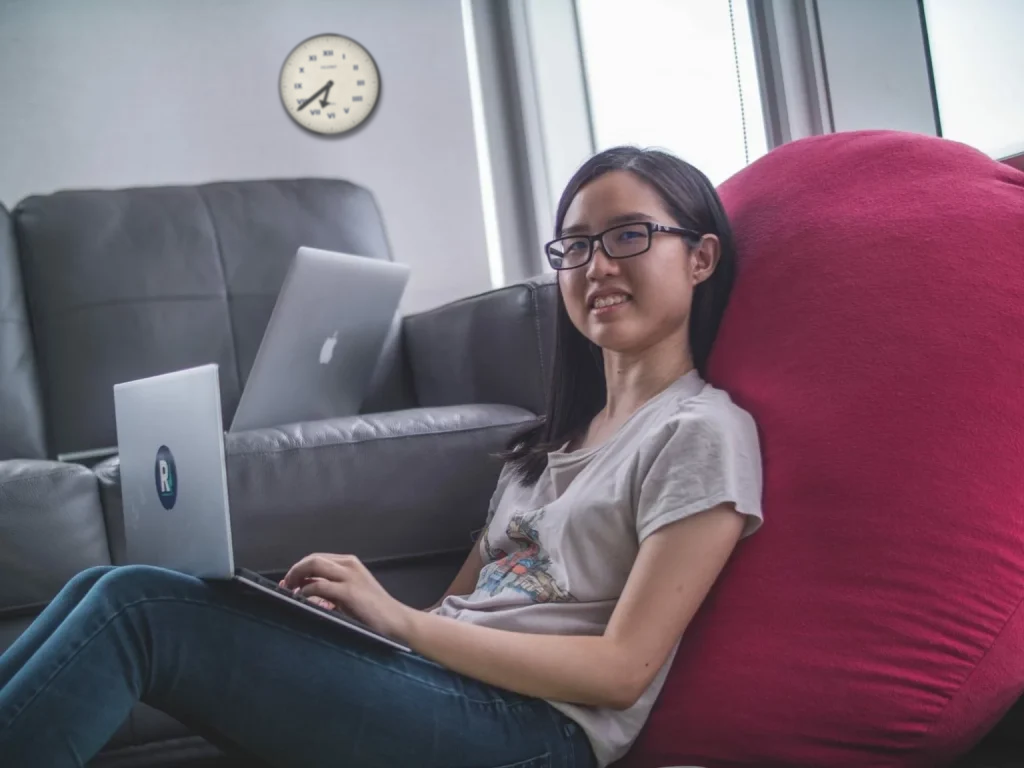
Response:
6.39
